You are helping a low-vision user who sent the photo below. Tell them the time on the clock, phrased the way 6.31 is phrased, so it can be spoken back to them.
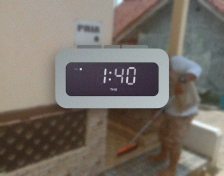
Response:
1.40
